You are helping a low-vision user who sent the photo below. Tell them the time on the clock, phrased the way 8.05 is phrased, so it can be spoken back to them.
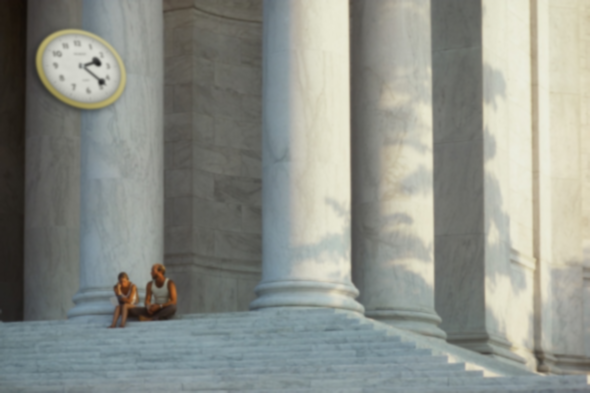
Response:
2.23
